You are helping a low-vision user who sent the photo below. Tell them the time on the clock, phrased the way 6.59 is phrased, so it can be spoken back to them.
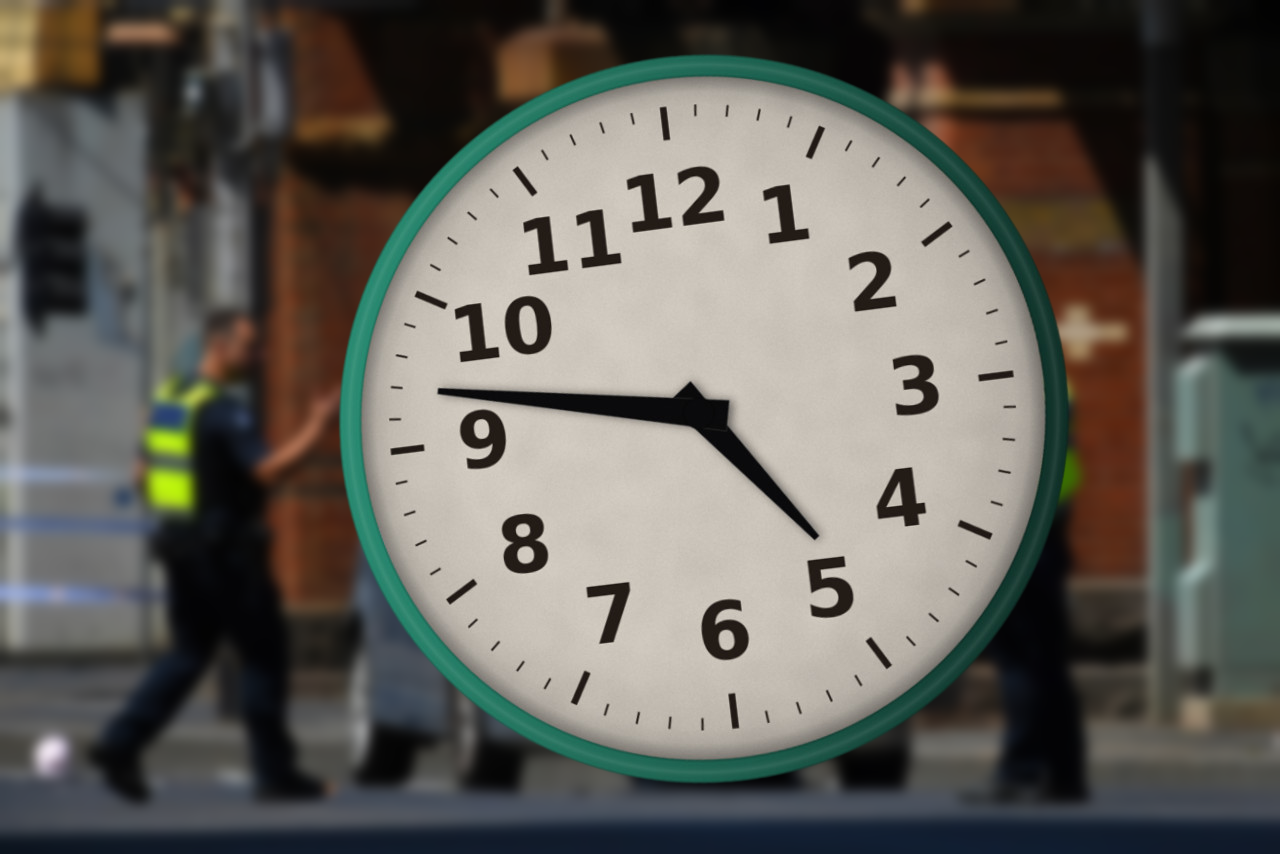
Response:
4.47
